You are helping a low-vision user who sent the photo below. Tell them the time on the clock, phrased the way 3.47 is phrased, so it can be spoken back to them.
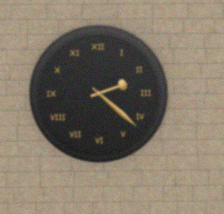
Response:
2.22
